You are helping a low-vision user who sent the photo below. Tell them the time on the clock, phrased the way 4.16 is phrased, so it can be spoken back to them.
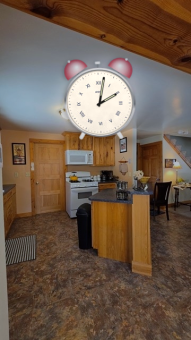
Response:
2.02
